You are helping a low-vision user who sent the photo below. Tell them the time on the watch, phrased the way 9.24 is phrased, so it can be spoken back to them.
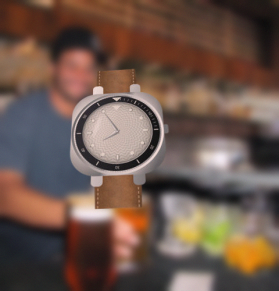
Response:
7.55
